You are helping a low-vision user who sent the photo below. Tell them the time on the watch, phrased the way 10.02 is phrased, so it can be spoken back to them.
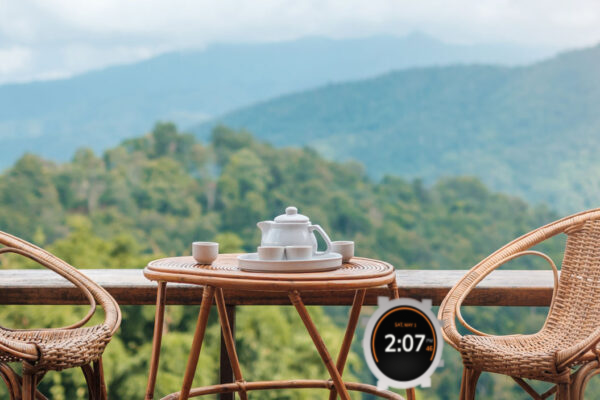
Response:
2.07
